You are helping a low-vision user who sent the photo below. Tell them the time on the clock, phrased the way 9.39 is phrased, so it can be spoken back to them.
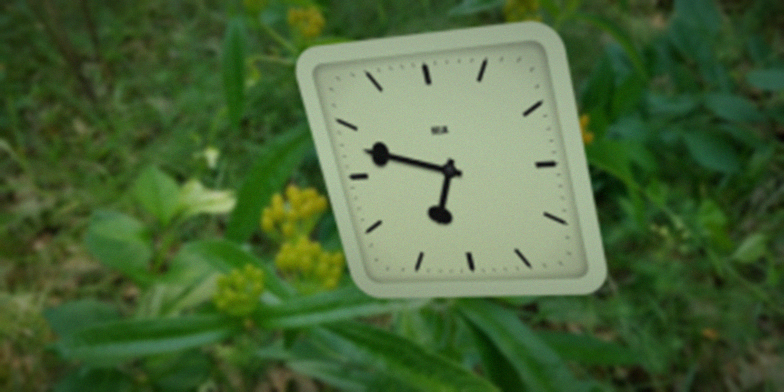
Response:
6.48
